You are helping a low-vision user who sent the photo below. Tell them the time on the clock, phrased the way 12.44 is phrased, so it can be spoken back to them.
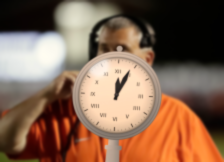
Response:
12.04
